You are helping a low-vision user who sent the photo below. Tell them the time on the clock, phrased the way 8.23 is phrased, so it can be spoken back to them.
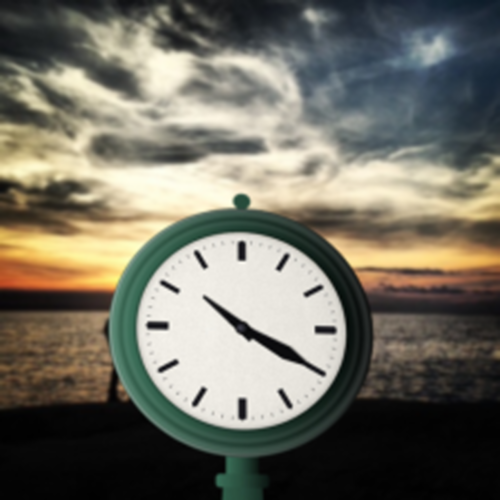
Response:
10.20
